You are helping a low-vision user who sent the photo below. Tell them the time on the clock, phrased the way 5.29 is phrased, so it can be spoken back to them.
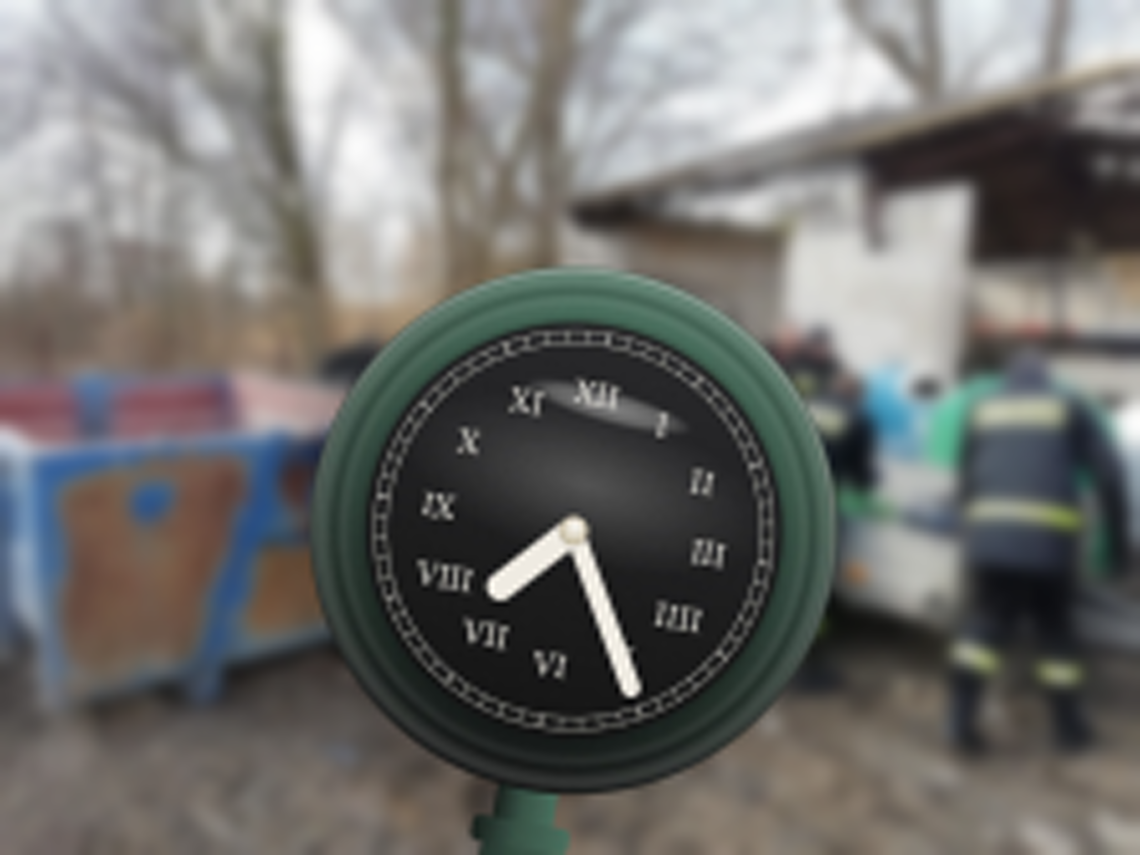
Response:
7.25
